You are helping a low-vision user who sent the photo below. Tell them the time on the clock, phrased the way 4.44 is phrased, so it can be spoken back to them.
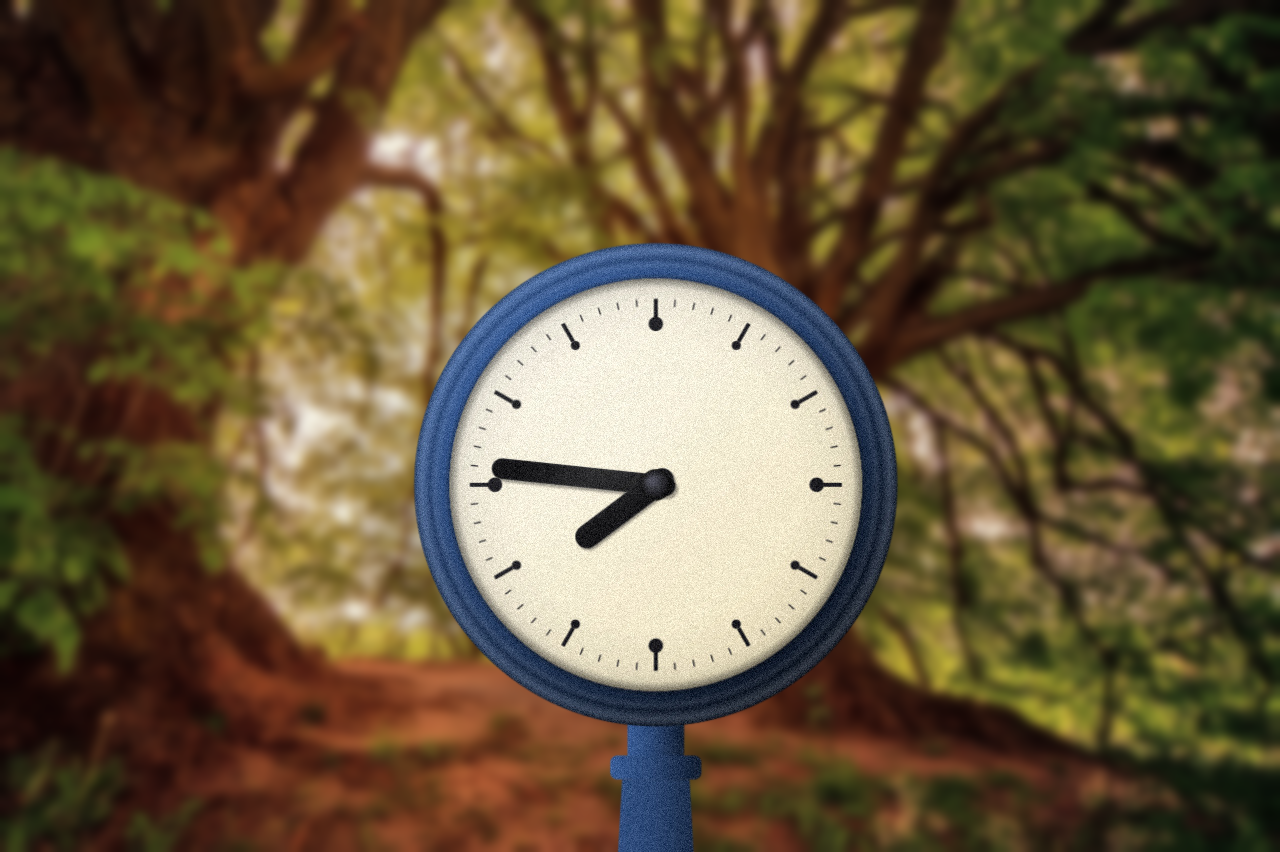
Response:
7.46
